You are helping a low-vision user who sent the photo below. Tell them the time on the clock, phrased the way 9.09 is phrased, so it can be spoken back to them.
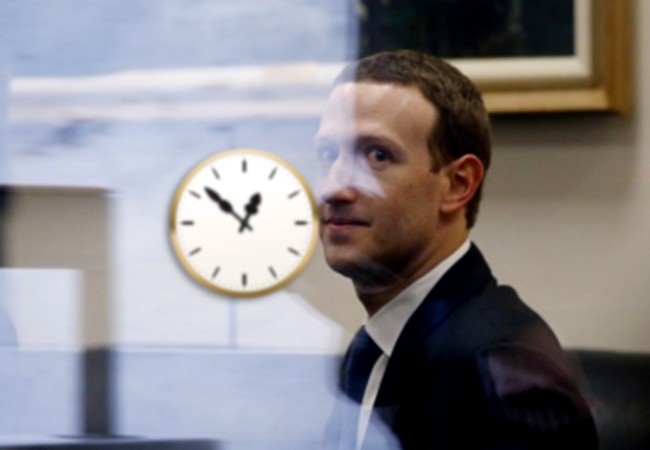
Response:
12.52
